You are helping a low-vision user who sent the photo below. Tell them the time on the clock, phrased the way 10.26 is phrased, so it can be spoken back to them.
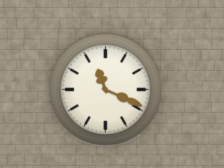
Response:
11.19
